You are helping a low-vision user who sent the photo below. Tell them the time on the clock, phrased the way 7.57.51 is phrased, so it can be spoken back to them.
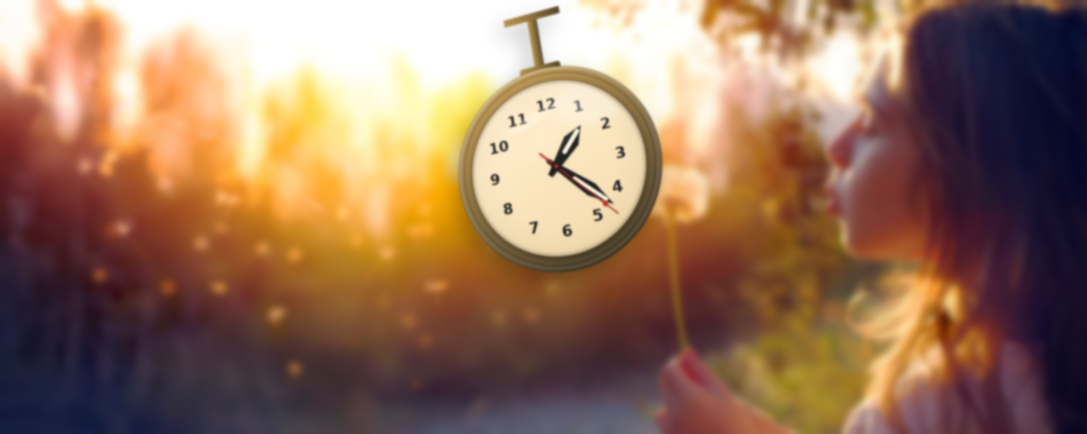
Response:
1.22.23
